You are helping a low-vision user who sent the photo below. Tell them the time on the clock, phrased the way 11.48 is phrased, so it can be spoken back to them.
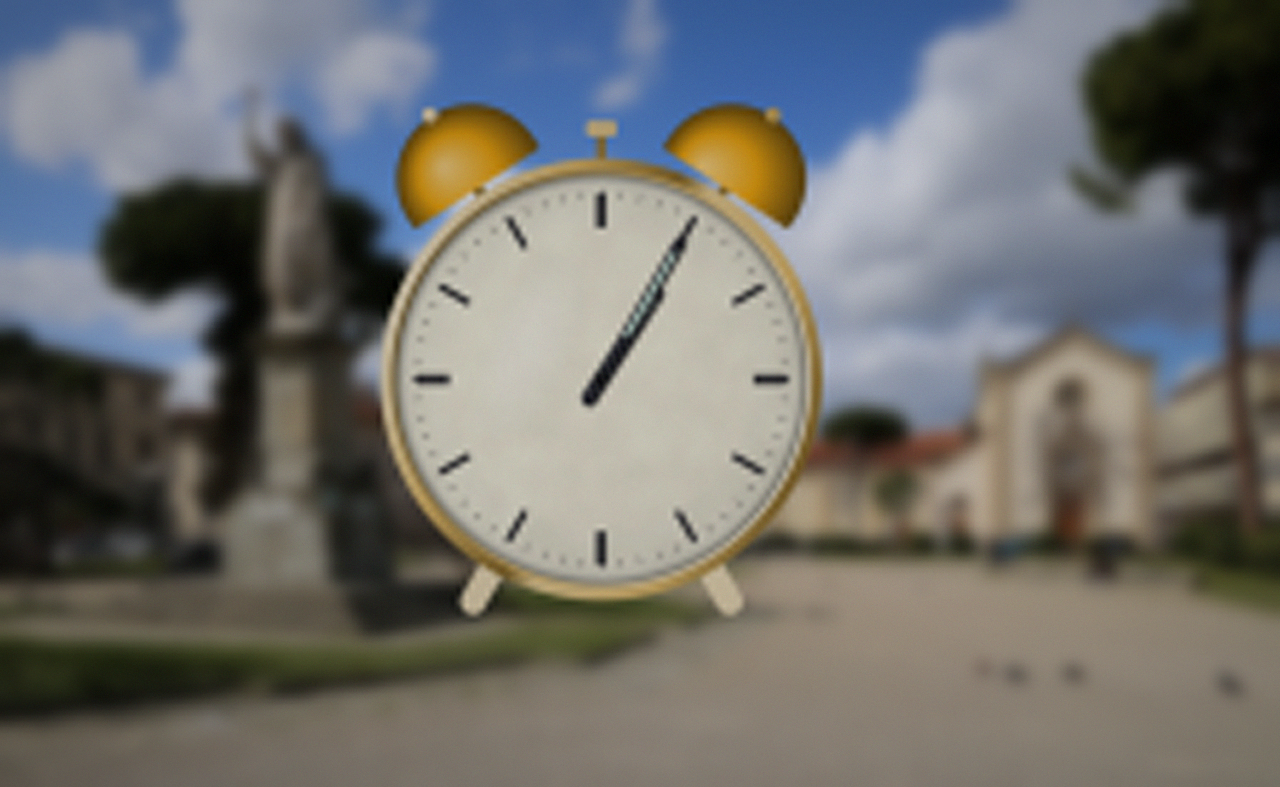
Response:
1.05
